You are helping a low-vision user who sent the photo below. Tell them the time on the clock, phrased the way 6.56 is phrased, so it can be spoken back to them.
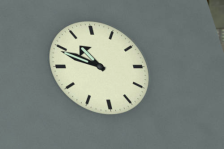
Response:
10.49
